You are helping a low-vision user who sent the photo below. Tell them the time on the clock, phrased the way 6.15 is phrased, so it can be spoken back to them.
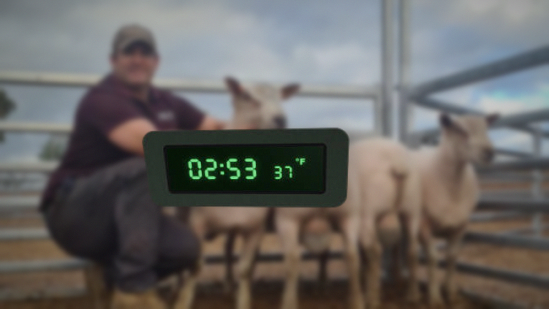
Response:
2.53
